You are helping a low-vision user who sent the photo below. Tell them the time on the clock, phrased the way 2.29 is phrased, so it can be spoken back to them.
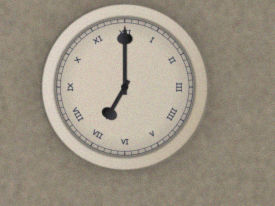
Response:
7.00
